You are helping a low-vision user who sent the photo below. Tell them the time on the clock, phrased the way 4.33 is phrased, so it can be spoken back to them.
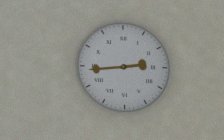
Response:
2.44
